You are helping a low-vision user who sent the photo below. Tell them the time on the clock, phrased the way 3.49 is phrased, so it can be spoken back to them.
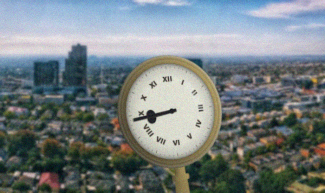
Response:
8.44
